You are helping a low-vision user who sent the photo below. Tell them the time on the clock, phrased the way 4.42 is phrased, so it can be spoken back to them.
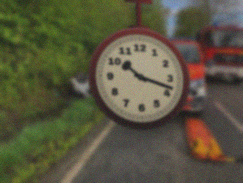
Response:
10.18
